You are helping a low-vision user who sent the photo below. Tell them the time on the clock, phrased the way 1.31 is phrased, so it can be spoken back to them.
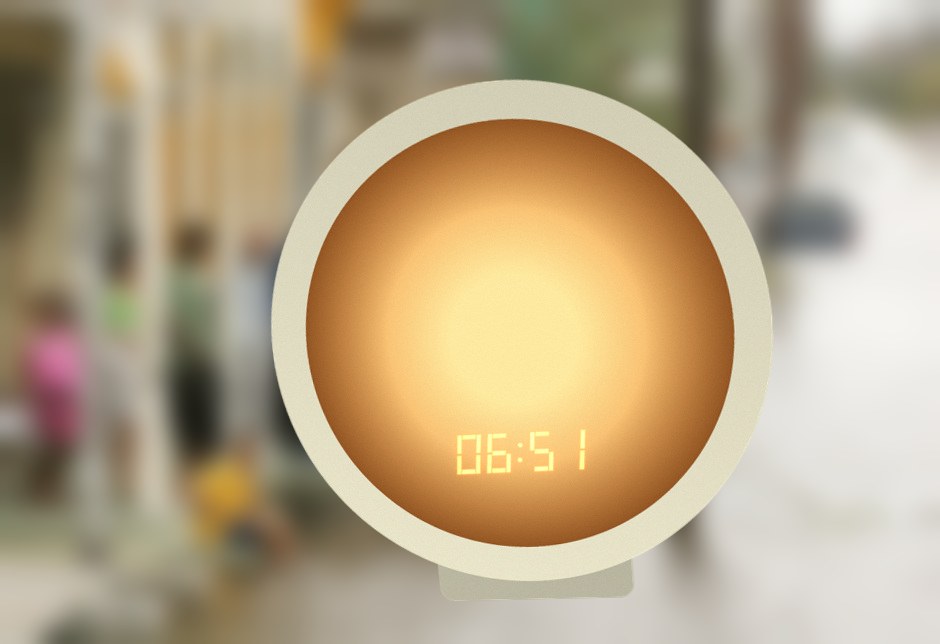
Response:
6.51
